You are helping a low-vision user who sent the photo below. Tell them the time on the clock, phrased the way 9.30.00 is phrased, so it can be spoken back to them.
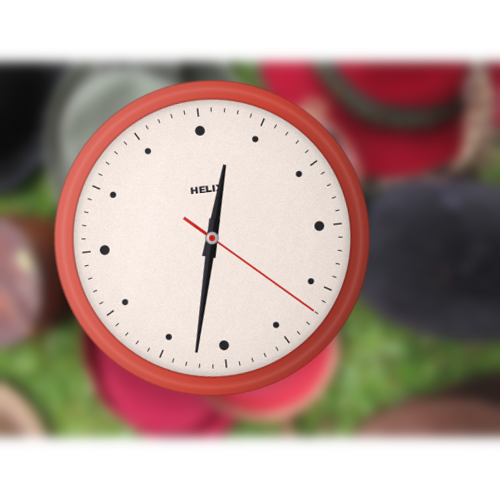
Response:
12.32.22
